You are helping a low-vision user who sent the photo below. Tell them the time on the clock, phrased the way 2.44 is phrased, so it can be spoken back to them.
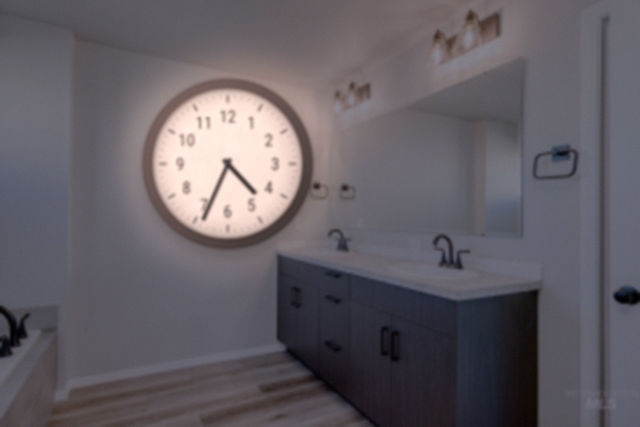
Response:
4.34
